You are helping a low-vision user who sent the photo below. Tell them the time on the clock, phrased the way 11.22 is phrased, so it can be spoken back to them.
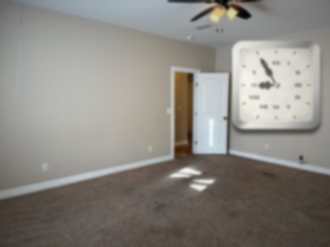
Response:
8.55
